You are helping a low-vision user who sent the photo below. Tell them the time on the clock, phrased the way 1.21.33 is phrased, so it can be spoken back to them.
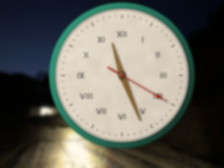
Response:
11.26.20
